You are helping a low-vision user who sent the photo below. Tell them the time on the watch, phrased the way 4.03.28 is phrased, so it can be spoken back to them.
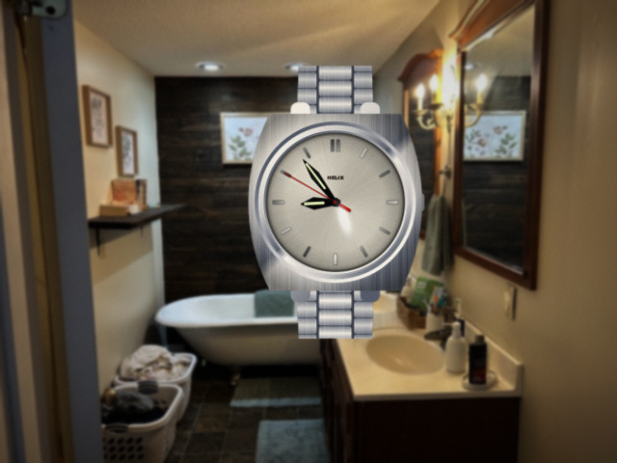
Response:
8.53.50
